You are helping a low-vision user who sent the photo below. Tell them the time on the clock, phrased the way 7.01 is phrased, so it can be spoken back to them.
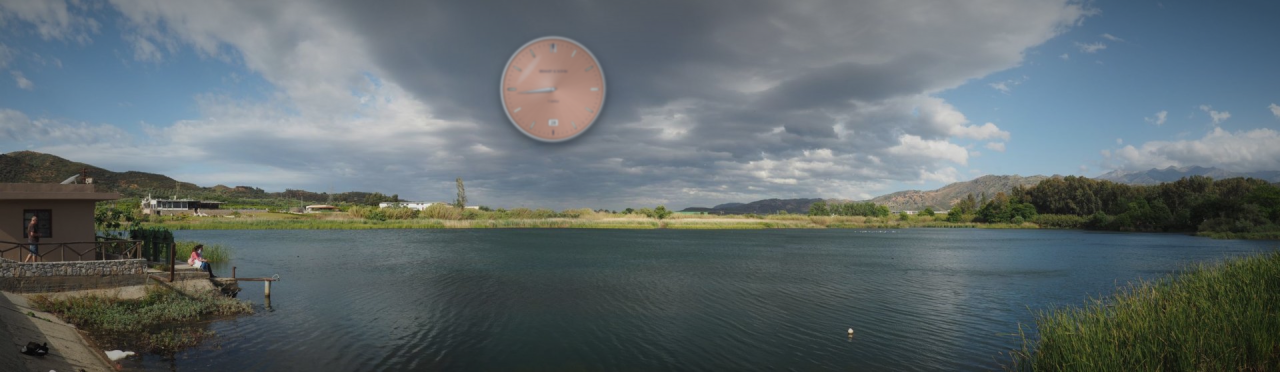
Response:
8.44
